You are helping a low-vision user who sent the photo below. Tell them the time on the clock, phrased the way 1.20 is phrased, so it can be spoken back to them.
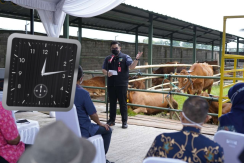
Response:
12.13
